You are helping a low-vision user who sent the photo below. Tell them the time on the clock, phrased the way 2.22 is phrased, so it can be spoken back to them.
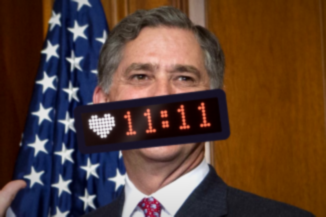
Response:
11.11
